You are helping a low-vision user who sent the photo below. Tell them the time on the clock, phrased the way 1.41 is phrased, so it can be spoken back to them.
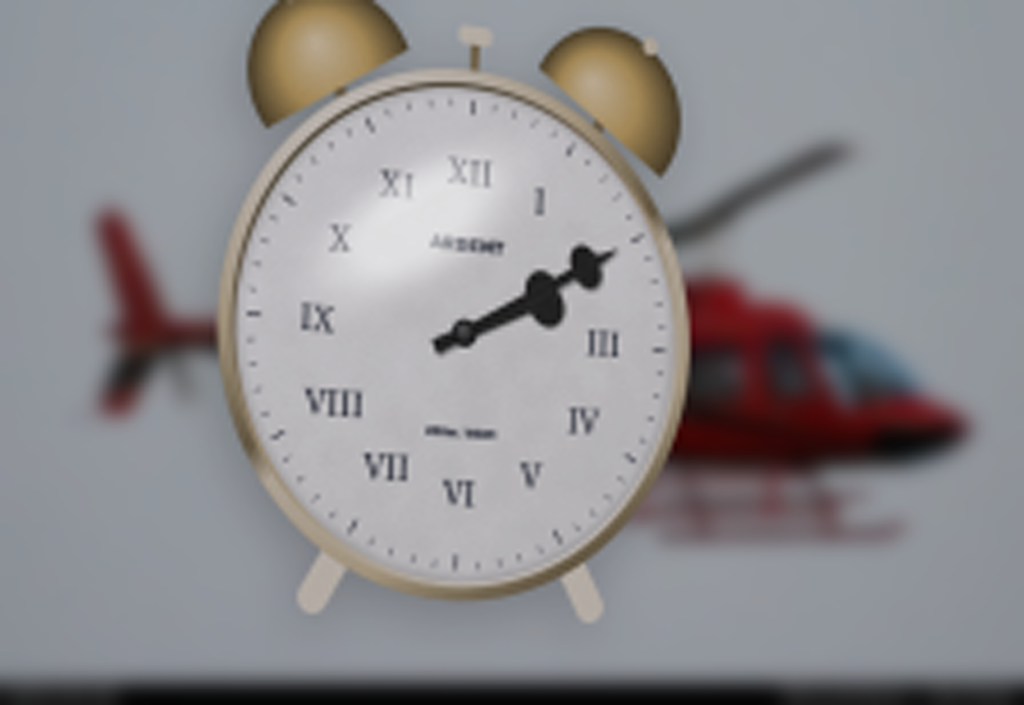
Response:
2.10
